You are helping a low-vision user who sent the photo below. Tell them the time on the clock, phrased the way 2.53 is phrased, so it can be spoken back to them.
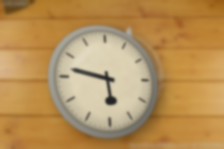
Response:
5.47
